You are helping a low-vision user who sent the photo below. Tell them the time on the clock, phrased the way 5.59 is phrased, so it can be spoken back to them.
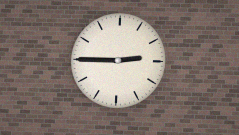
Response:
2.45
